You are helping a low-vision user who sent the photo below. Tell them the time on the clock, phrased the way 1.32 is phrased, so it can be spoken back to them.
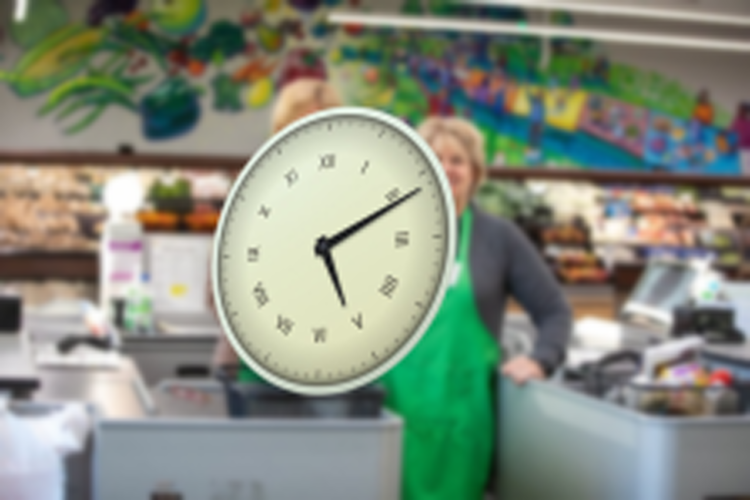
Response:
5.11
